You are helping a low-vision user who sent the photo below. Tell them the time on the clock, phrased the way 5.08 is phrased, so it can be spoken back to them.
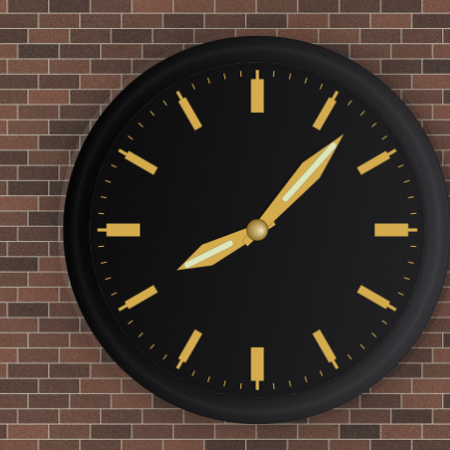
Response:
8.07
